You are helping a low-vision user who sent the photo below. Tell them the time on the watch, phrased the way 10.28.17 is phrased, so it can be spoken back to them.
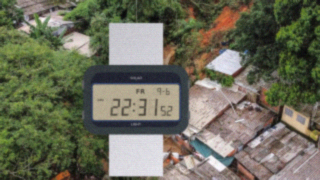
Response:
22.31.52
